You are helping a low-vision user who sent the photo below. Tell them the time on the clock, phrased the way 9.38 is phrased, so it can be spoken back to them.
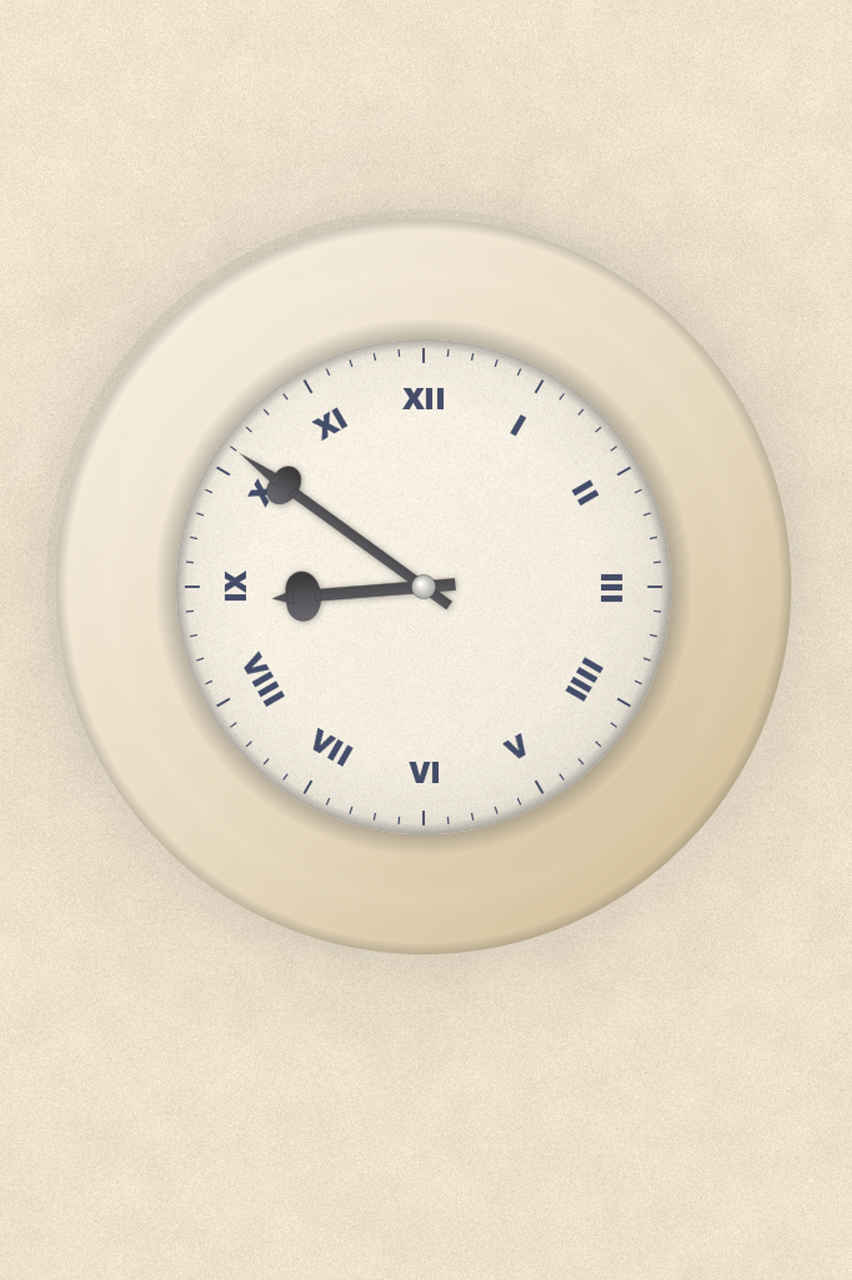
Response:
8.51
